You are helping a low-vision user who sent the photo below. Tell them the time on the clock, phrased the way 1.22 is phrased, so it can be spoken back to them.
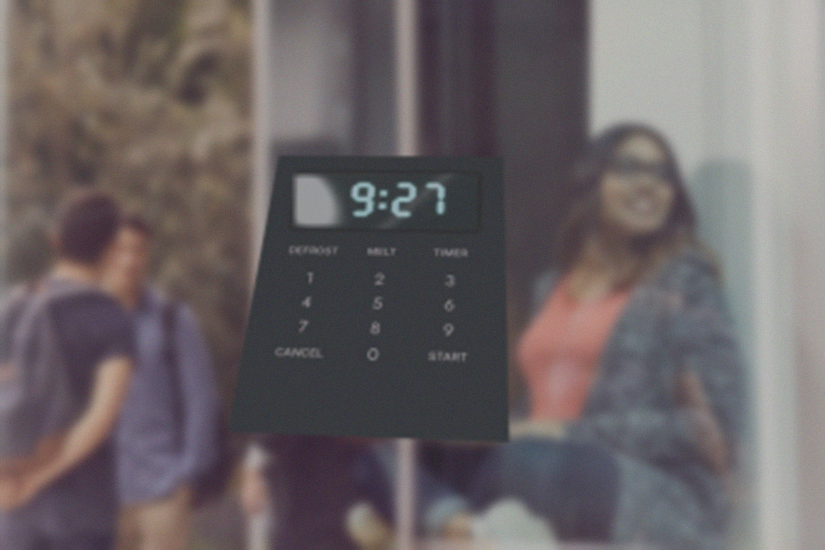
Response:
9.27
